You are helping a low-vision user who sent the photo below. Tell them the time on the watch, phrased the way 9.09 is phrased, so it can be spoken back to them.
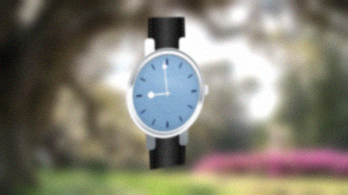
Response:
8.59
